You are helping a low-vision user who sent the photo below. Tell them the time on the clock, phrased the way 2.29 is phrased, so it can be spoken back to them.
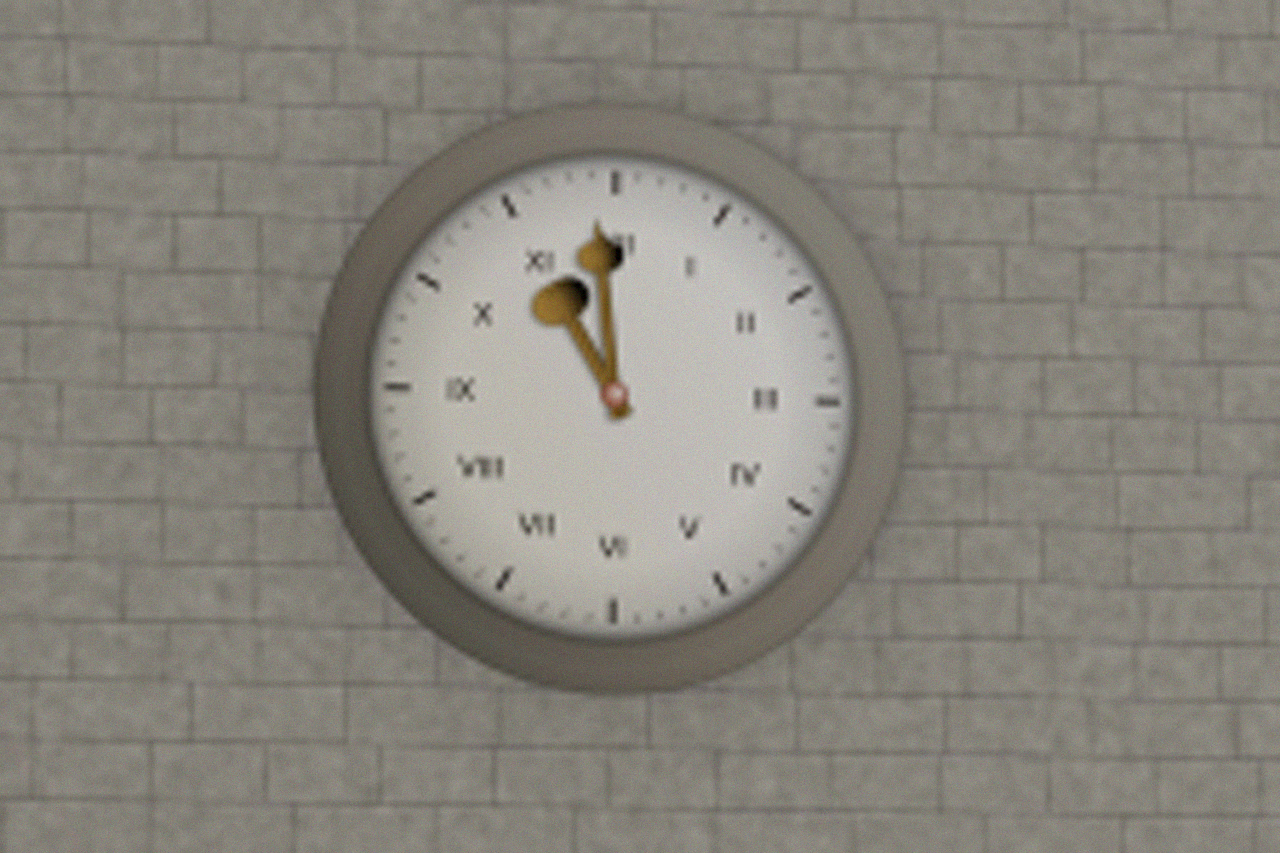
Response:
10.59
